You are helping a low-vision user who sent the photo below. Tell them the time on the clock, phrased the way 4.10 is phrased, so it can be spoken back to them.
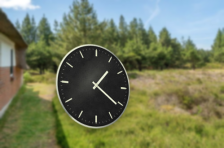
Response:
1.21
